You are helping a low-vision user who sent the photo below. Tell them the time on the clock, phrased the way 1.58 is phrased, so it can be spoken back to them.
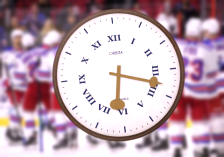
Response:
6.18
